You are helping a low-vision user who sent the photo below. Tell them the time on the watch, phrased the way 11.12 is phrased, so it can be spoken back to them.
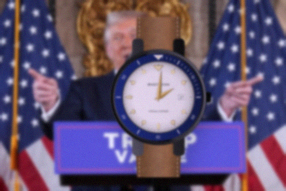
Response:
2.01
